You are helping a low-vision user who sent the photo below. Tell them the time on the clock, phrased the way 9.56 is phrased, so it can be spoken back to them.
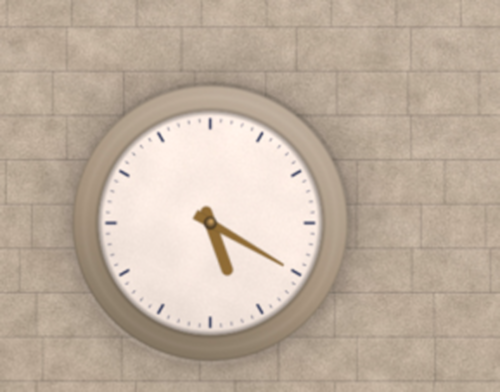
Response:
5.20
